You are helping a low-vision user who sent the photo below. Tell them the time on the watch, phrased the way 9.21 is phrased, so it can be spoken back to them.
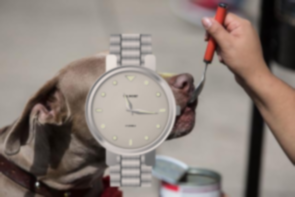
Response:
11.16
